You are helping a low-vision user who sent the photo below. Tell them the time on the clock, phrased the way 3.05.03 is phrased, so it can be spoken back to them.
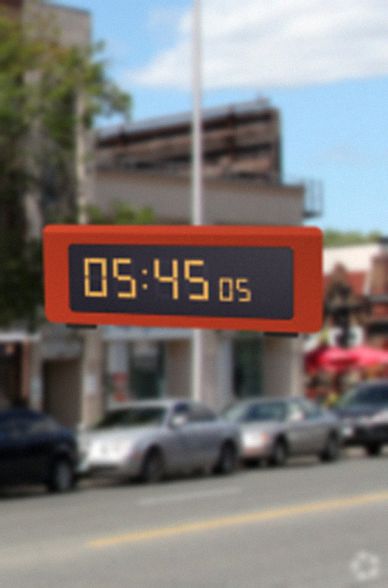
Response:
5.45.05
